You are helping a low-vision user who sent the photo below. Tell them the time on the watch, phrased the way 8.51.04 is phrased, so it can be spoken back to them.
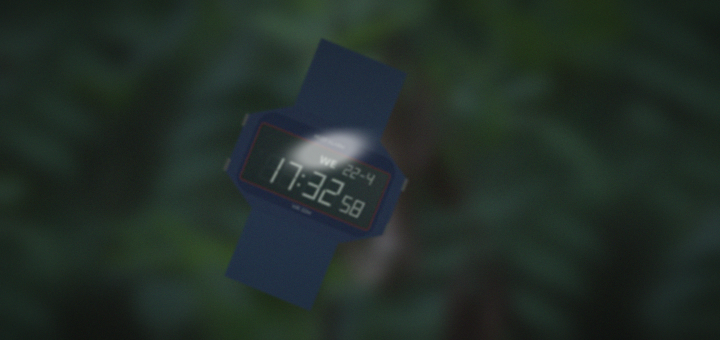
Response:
17.32.58
